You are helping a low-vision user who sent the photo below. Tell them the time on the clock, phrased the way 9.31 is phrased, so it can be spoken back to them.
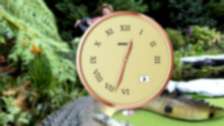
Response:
12.33
